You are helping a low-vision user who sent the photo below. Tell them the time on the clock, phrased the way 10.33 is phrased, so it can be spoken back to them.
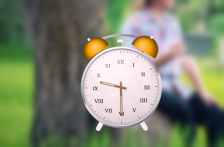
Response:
9.30
